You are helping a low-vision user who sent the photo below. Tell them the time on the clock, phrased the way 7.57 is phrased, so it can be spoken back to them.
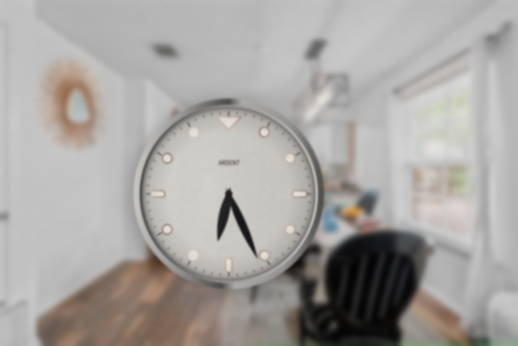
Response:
6.26
